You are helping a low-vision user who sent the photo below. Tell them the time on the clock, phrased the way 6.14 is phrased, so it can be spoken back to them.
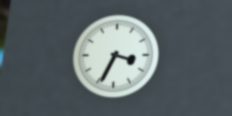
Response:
3.34
